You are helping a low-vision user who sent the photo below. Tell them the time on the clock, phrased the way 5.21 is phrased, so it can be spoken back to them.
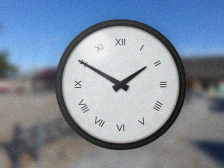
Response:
1.50
